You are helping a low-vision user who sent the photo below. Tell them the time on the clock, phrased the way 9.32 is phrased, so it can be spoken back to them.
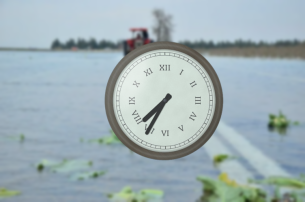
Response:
7.35
